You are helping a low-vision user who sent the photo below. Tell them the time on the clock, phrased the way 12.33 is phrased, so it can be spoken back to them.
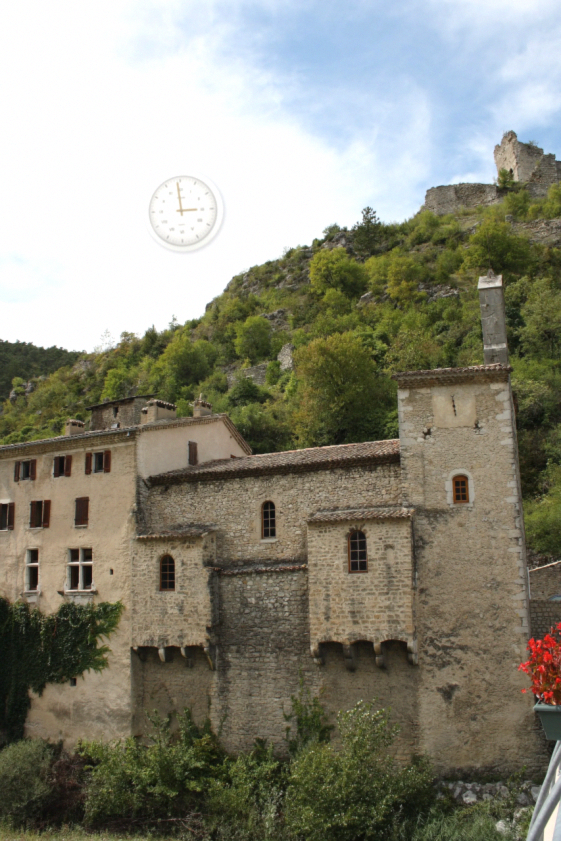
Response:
2.59
